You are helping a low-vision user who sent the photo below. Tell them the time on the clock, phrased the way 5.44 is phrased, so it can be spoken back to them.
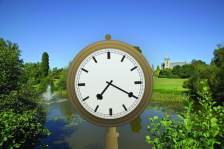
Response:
7.20
